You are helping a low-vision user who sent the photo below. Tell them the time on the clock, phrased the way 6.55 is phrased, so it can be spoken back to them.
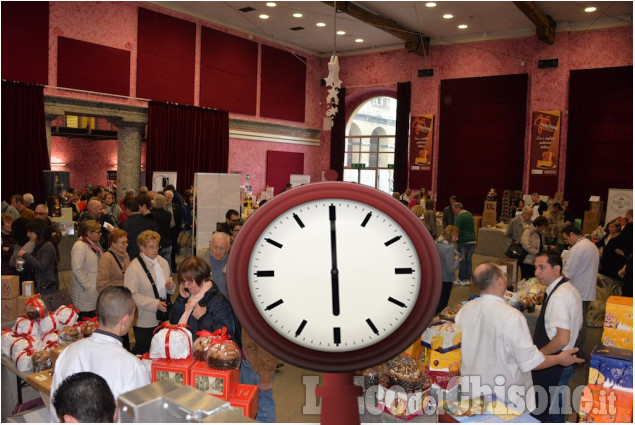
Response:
6.00
